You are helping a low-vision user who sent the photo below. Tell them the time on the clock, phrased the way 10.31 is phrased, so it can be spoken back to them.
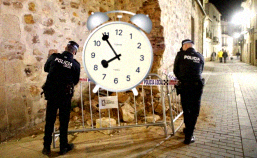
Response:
7.54
